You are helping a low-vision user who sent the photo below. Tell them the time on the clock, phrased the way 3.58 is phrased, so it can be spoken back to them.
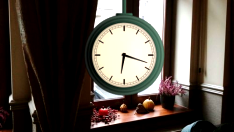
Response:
6.18
